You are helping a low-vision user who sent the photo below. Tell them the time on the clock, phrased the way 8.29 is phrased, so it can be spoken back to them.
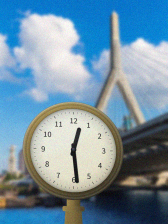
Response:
12.29
